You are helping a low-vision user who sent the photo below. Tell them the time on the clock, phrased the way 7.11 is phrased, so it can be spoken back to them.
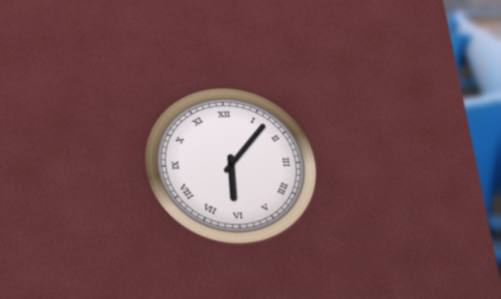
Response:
6.07
